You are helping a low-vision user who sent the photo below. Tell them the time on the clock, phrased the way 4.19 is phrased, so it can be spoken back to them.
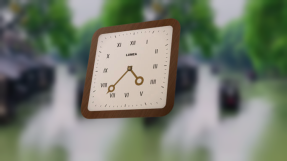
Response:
4.37
